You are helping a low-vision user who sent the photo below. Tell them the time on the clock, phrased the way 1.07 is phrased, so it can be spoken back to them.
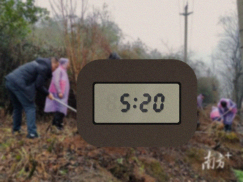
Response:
5.20
